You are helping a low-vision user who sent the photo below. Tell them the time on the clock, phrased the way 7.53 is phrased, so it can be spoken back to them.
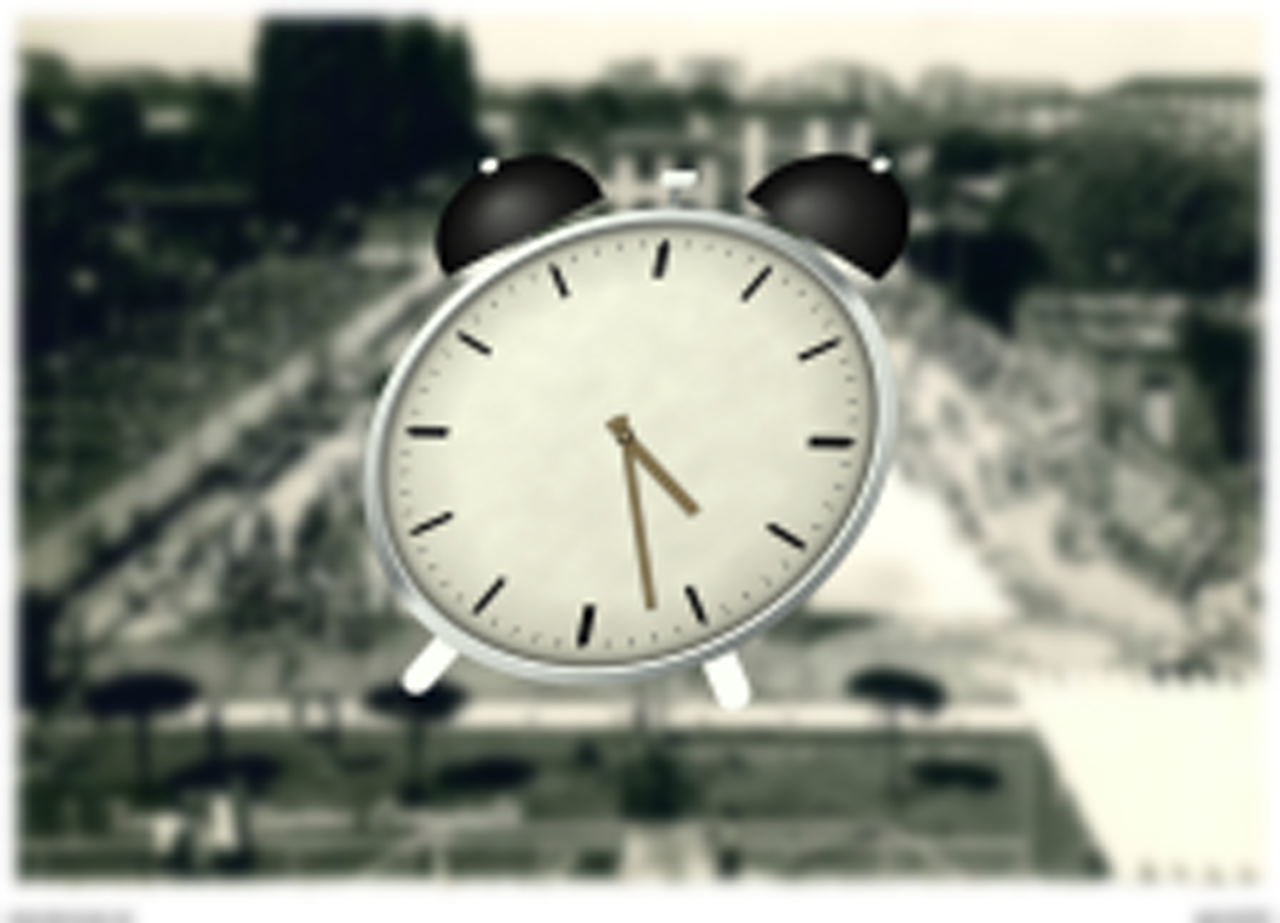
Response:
4.27
